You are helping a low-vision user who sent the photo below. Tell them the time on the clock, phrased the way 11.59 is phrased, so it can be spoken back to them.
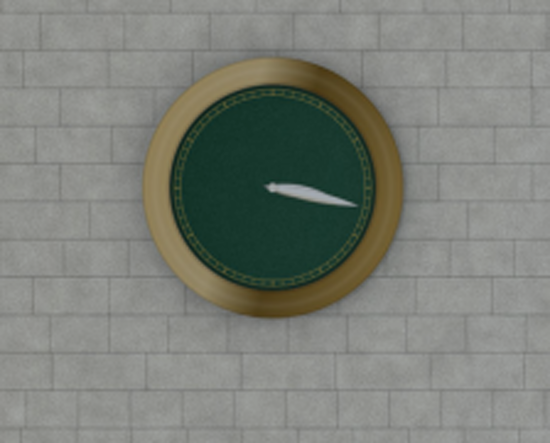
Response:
3.17
